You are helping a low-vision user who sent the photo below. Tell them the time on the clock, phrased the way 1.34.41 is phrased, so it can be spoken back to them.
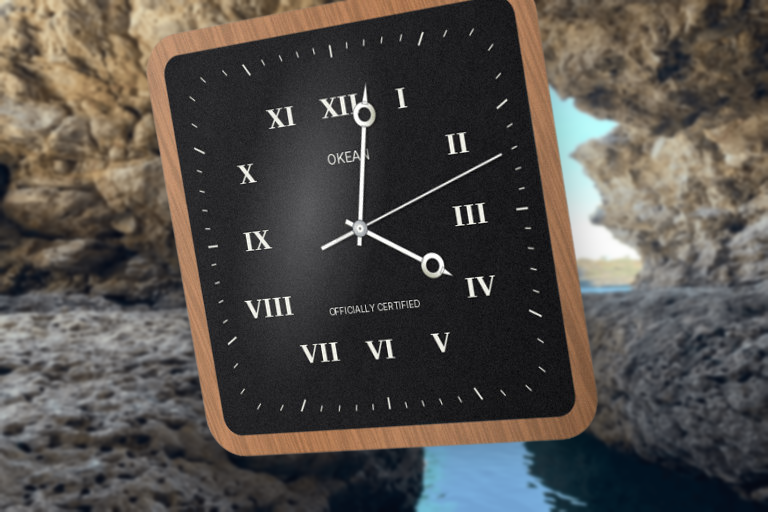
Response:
4.02.12
